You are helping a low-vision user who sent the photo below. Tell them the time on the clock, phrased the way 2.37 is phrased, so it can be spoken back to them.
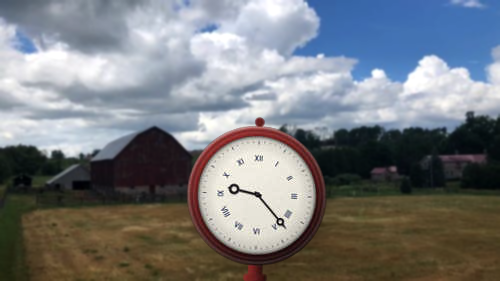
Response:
9.23
